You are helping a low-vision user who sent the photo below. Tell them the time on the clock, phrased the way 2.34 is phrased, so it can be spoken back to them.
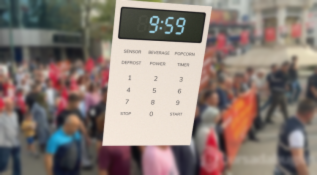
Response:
9.59
